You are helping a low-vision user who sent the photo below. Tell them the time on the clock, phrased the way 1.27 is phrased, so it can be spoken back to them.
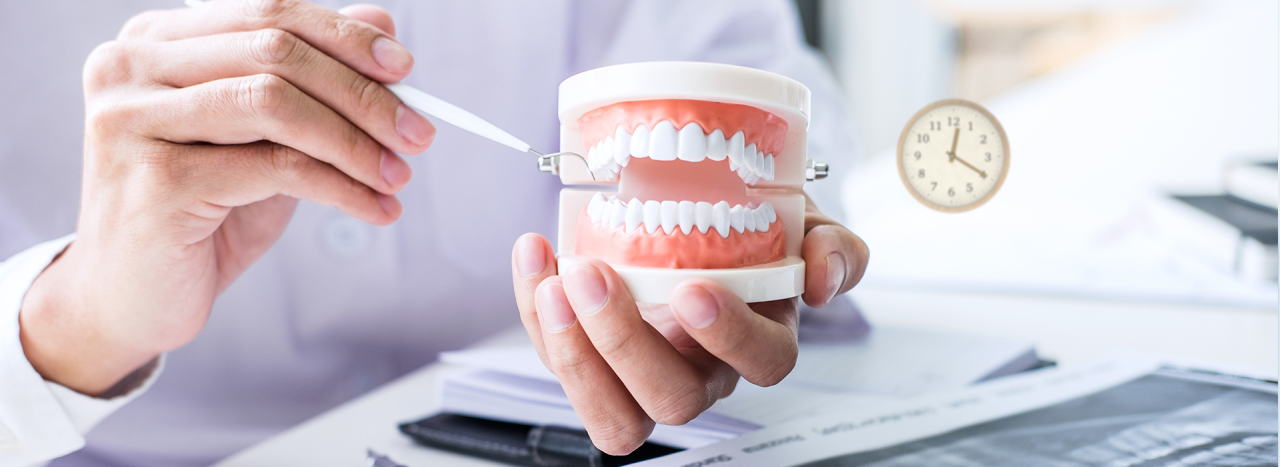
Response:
12.20
